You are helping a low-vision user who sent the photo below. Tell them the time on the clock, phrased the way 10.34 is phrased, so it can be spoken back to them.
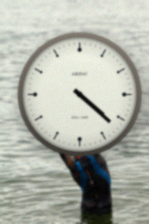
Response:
4.22
